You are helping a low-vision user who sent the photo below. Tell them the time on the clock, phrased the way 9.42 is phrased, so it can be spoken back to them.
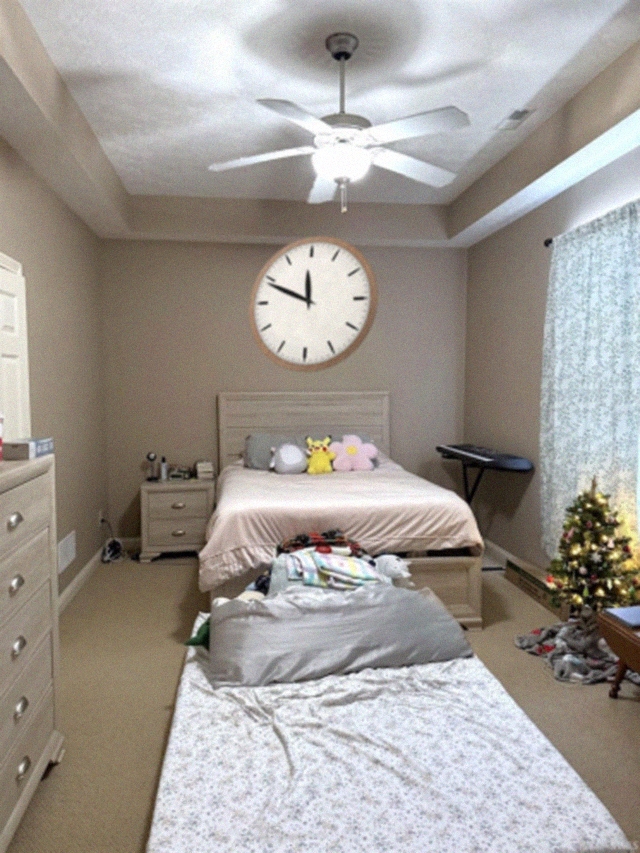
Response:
11.49
